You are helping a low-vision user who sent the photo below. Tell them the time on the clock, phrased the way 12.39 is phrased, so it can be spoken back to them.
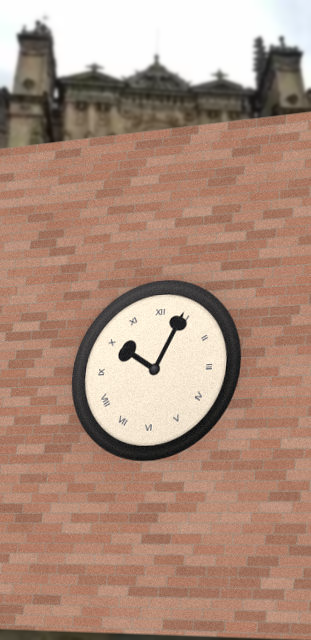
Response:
10.04
